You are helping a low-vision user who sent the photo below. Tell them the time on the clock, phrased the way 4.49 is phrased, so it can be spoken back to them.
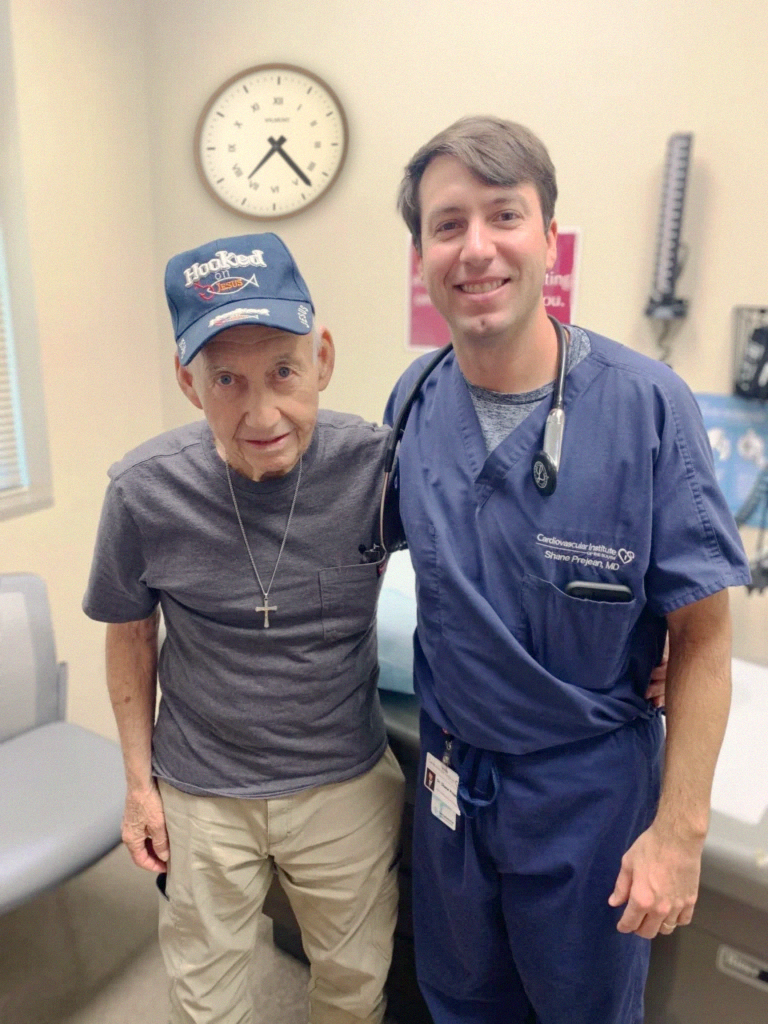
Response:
7.23
